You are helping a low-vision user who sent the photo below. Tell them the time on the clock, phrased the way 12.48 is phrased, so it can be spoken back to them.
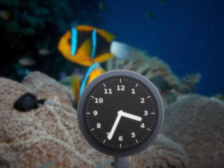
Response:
3.34
